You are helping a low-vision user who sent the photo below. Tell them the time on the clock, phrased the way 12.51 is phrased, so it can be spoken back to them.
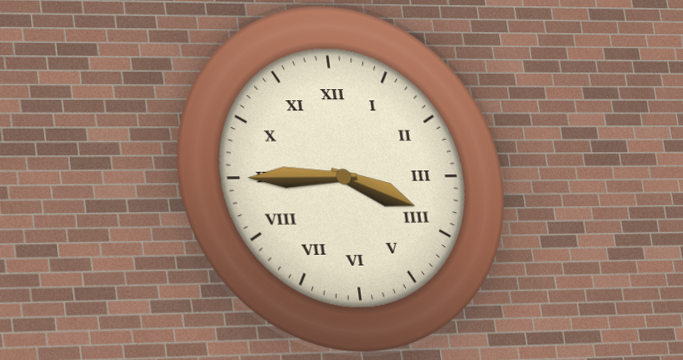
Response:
3.45
